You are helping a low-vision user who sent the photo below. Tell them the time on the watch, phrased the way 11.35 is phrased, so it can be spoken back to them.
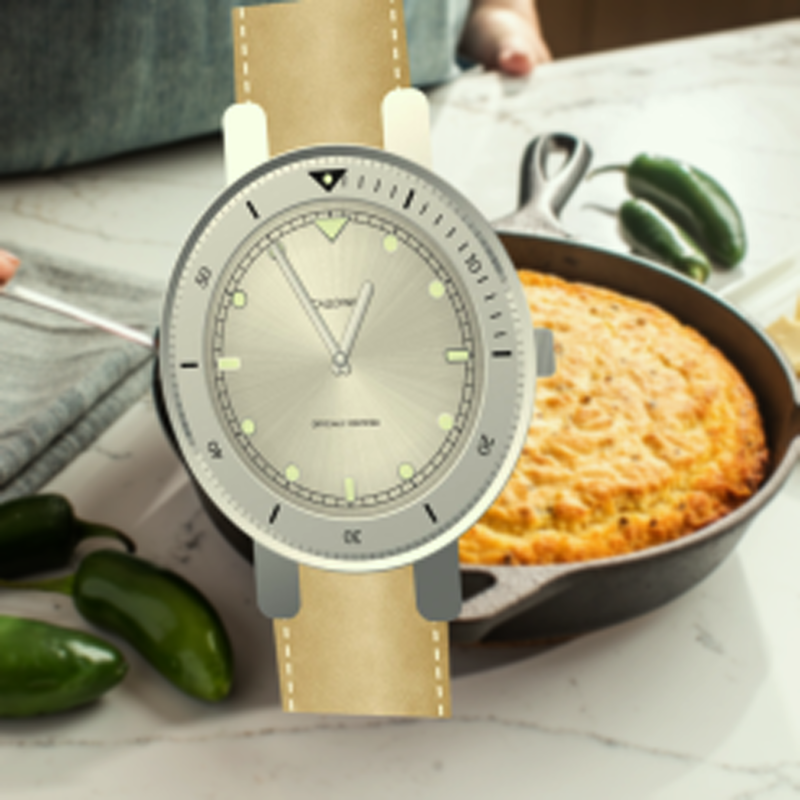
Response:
12.55
